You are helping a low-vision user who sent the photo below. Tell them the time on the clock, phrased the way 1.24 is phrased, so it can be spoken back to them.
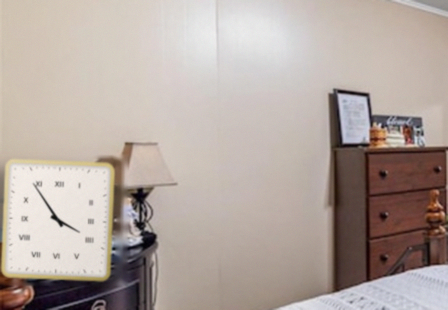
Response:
3.54
